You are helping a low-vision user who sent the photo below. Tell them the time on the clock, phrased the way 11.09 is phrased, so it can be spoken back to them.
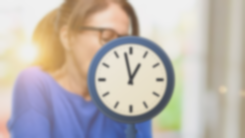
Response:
12.58
